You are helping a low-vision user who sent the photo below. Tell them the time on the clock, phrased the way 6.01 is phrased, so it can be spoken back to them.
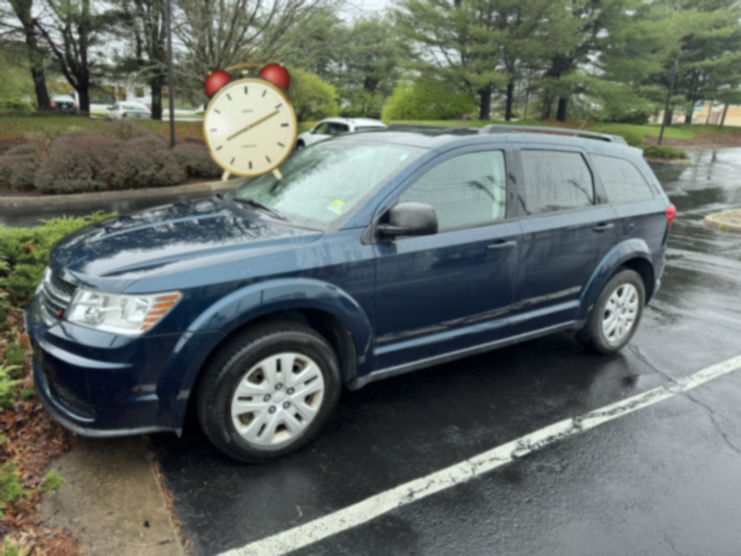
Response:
8.11
